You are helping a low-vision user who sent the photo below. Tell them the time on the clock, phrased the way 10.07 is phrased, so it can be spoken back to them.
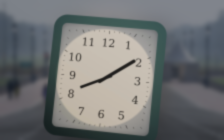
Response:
8.09
